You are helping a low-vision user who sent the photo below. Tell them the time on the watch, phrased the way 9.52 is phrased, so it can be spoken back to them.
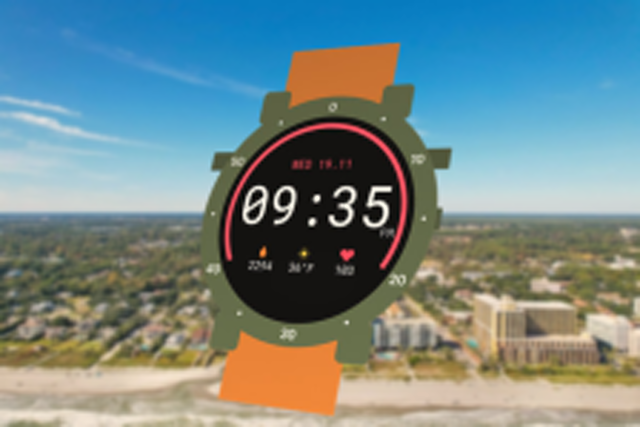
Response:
9.35
